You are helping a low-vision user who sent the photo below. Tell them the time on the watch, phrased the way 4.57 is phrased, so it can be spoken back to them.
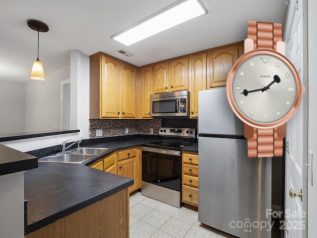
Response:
1.43
